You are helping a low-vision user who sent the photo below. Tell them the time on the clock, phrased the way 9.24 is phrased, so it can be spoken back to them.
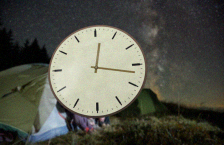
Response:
12.17
